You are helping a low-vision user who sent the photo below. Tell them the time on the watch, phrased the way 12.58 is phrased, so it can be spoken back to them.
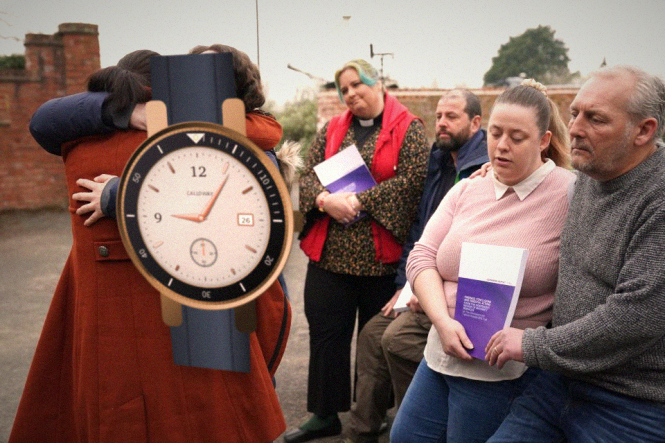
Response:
9.06
